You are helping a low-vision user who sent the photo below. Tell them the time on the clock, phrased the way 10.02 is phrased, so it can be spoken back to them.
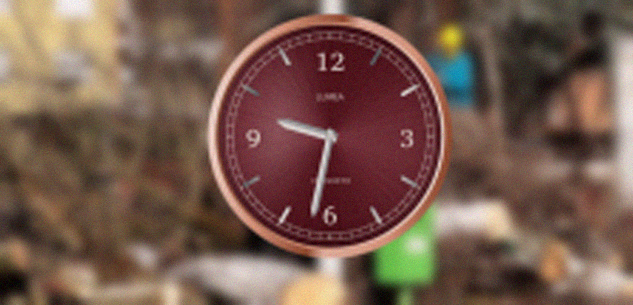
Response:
9.32
